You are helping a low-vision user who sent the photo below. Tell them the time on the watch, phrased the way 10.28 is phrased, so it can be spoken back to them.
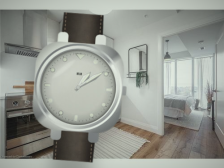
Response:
1.09
